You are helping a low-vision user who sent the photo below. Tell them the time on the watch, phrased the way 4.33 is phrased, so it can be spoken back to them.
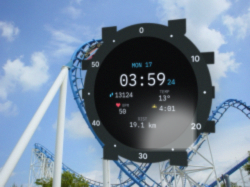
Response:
3.59
